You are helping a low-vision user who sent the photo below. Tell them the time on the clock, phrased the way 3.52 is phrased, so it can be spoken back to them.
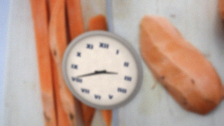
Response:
2.41
